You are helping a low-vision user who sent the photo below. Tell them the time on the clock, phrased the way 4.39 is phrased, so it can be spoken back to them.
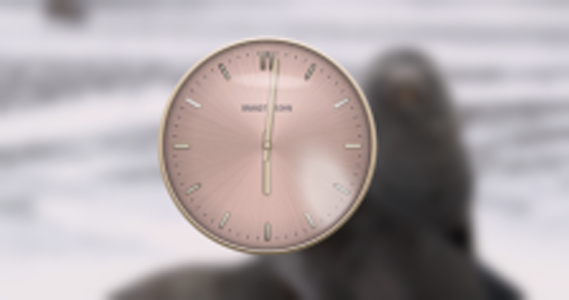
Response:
6.01
